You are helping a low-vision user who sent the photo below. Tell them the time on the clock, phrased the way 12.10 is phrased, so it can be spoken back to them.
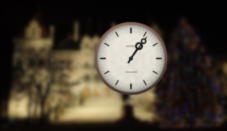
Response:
1.06
